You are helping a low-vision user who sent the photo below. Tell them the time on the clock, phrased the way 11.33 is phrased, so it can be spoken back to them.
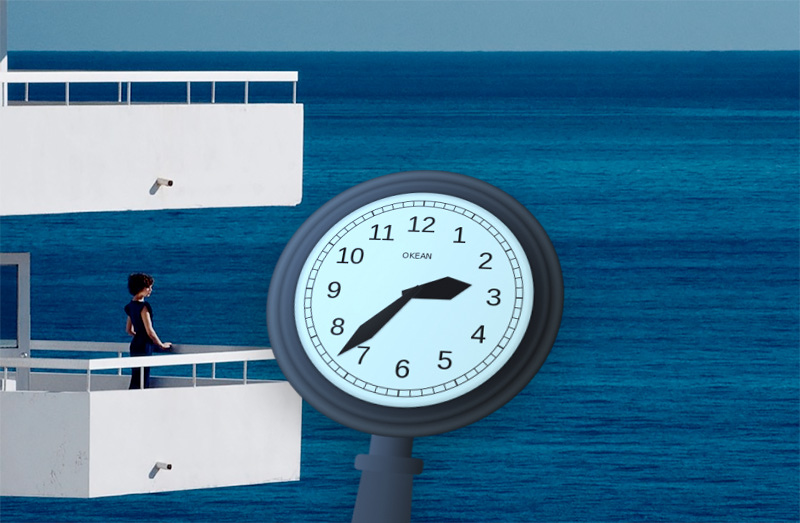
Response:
2.37
